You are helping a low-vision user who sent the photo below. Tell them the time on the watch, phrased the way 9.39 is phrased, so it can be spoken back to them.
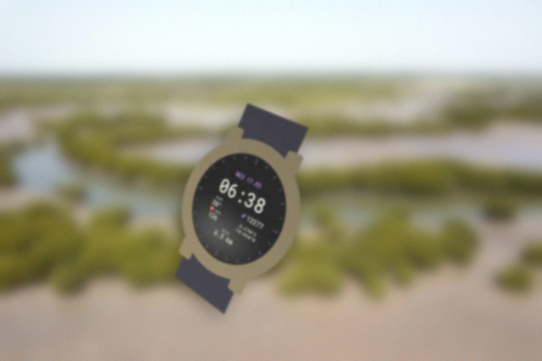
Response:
6.38
